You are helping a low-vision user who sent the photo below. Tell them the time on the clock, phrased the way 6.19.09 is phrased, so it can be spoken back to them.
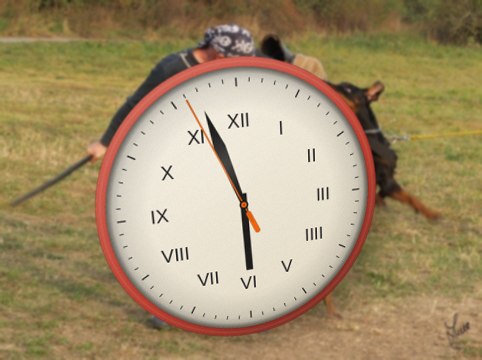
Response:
5.56.56
